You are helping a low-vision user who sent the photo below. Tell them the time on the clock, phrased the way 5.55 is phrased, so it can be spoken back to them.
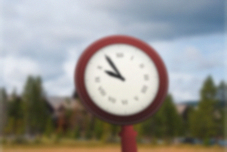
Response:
9.55
